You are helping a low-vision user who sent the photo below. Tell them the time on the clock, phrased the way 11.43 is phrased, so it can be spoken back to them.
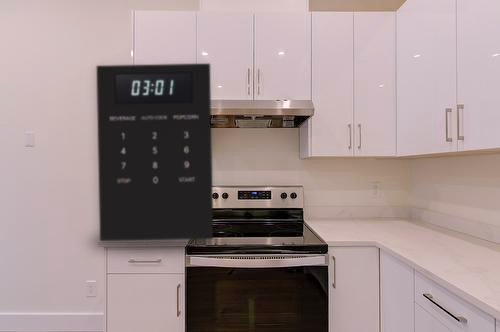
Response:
3.01
